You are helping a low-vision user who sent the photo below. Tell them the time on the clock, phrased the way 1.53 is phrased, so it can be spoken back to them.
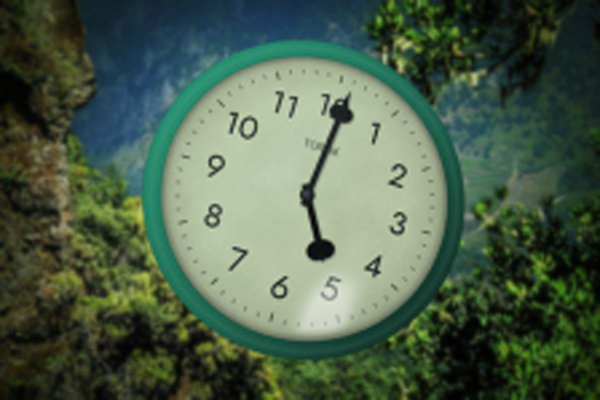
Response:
5.01
